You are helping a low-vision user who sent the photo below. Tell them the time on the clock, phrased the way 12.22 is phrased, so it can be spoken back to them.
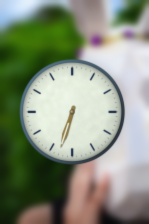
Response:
6.33
